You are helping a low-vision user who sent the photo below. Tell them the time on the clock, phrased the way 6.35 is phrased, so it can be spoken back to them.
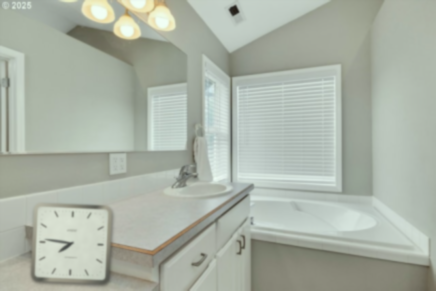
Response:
7.46
